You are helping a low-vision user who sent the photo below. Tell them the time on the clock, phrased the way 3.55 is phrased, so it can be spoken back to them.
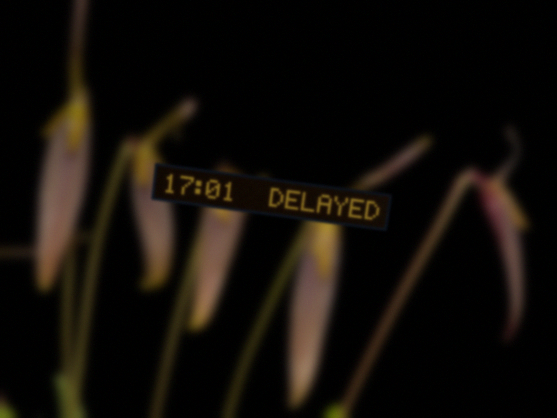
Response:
17.01
